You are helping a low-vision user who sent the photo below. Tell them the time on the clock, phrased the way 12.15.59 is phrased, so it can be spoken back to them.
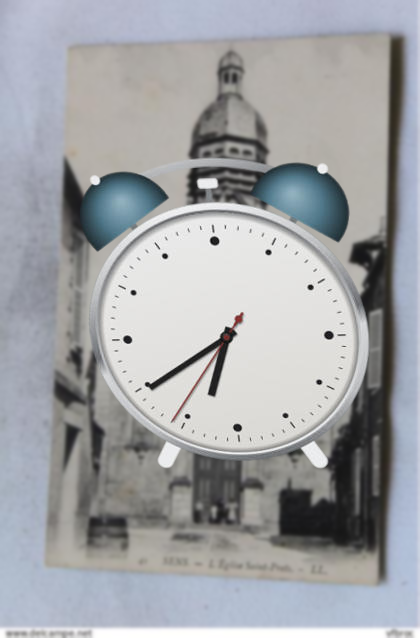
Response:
6.39.36
